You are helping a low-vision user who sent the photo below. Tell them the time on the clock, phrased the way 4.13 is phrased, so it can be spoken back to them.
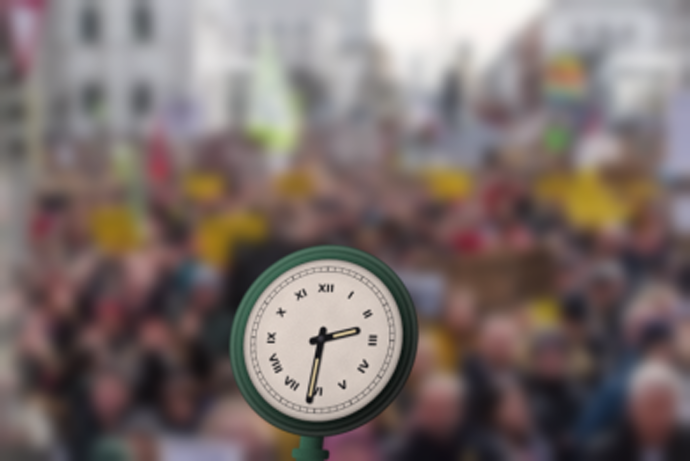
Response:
2.31
